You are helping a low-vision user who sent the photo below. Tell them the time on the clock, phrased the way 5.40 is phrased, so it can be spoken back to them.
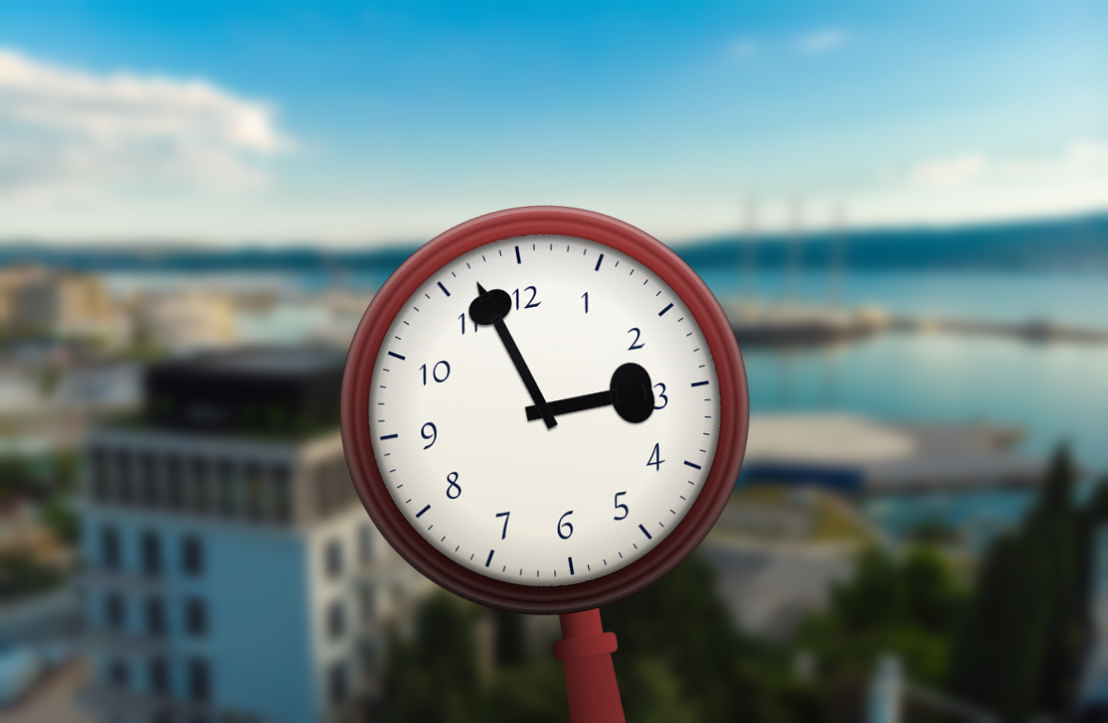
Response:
2.57
